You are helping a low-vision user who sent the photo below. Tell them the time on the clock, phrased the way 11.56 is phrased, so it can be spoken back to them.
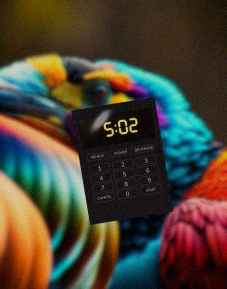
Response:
5.02
